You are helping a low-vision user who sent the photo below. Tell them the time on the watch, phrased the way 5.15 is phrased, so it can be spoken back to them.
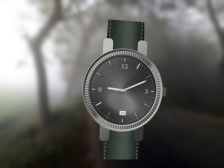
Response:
9.11
